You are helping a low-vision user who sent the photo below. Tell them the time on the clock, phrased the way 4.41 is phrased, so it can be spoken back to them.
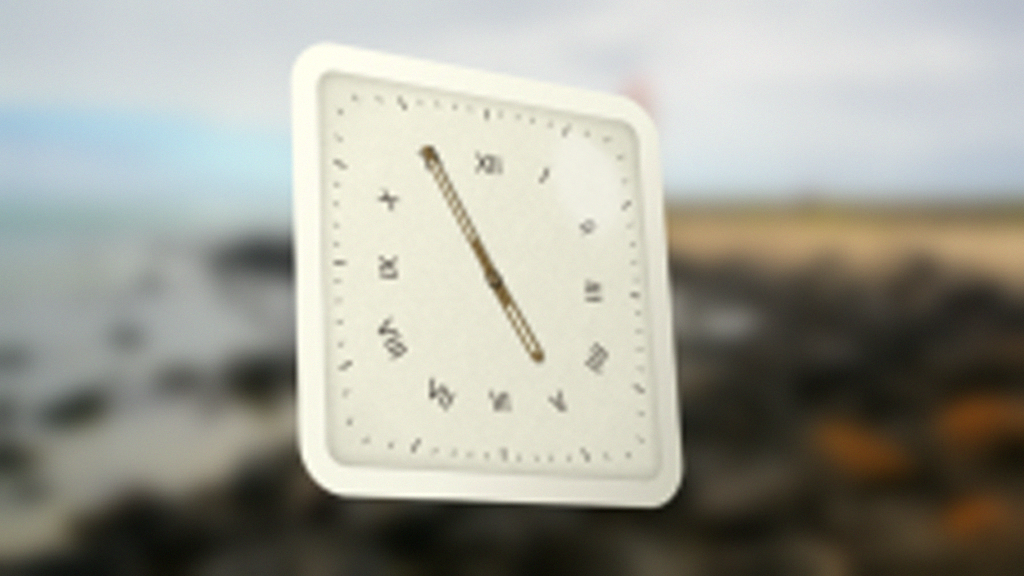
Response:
4.55
